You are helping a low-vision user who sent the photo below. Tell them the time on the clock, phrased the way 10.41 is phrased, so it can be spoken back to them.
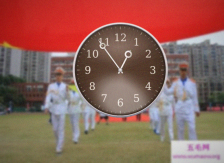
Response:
12.54
